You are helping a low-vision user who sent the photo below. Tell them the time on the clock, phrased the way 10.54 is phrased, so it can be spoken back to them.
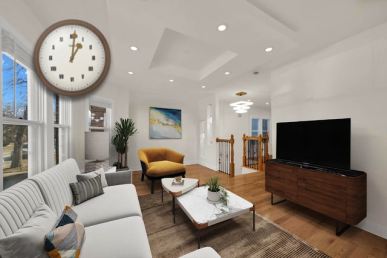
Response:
1.01
